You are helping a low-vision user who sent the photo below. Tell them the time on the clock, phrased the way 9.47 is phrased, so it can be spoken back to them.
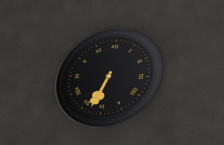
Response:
6.33
